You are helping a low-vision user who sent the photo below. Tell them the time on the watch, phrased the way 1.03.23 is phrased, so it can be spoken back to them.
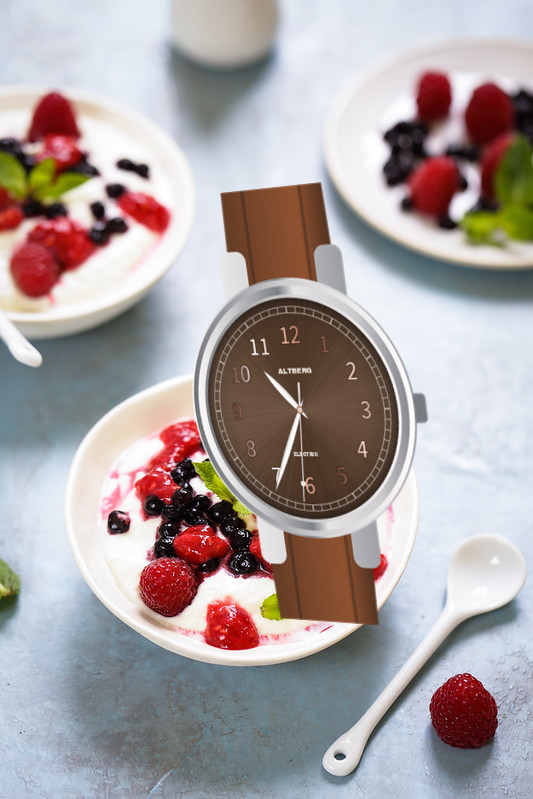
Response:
10.34.31
